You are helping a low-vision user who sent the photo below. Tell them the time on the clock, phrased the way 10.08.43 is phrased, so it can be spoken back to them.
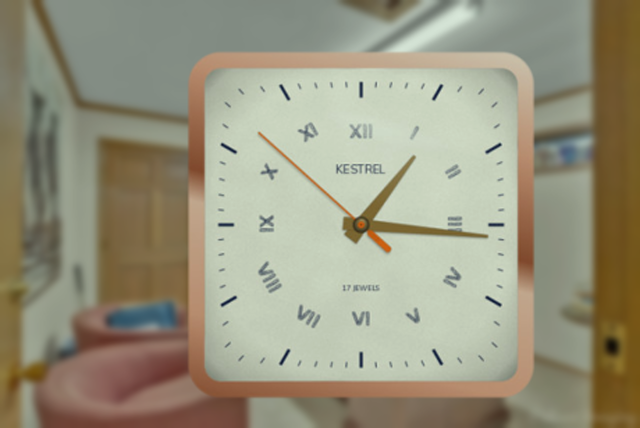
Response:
1.15.52
